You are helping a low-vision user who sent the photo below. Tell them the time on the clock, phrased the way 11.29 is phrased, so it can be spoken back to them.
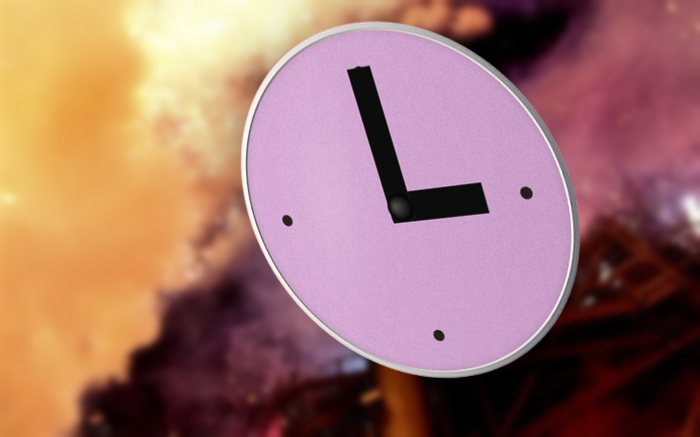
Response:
3.00
